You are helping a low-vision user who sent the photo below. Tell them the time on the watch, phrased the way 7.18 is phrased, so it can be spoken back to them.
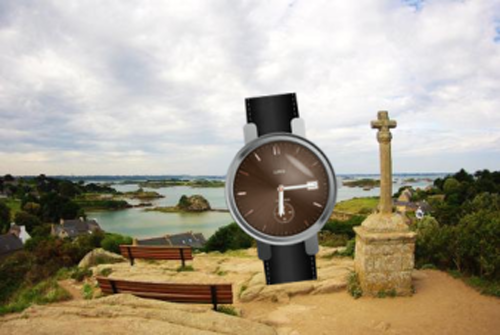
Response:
6.15
